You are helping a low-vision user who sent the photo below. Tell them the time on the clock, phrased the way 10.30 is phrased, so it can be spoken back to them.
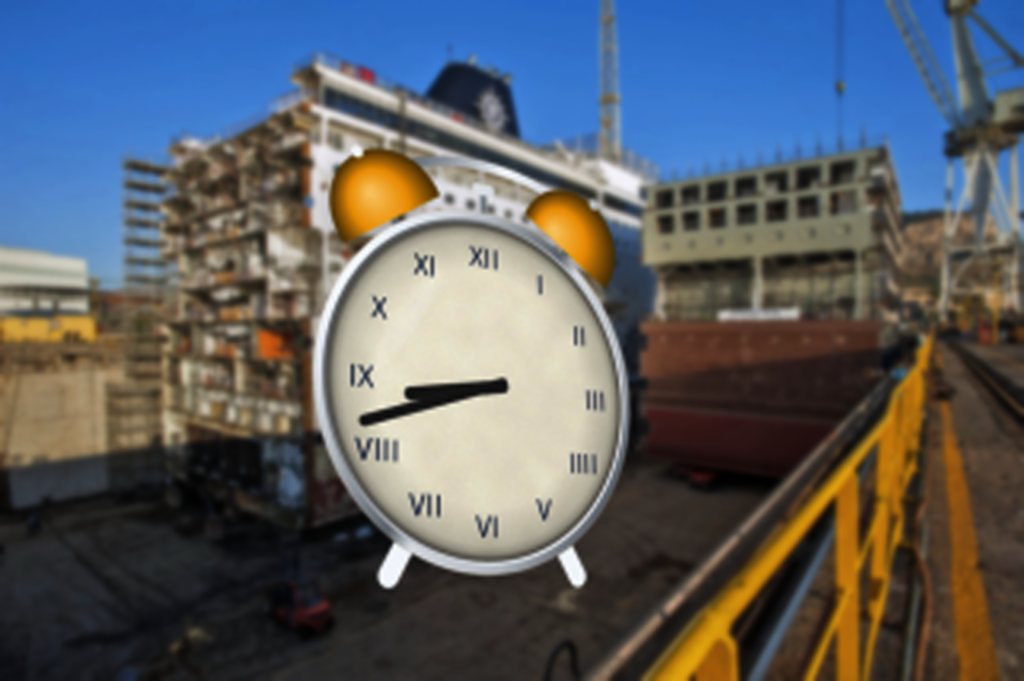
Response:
8.42
